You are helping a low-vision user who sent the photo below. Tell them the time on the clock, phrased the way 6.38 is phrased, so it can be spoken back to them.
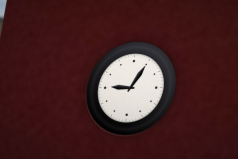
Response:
9.05
